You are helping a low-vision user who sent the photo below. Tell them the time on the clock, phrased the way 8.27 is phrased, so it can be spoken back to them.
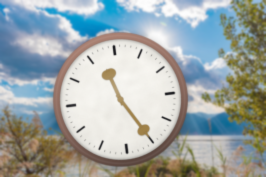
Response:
11.25
